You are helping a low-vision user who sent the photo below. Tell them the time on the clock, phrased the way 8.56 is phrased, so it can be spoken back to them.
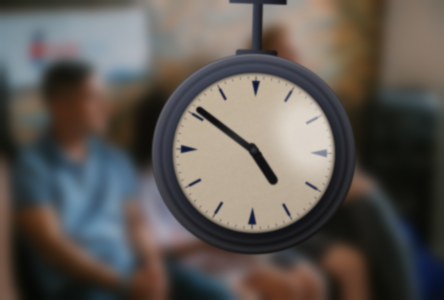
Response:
4.51
